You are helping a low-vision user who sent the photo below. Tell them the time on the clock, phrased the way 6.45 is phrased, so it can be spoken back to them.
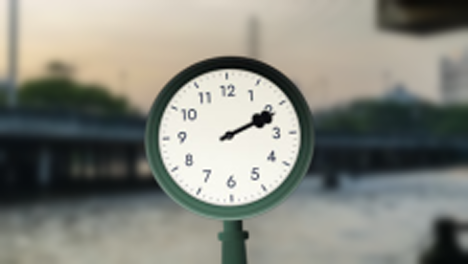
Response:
2.11
